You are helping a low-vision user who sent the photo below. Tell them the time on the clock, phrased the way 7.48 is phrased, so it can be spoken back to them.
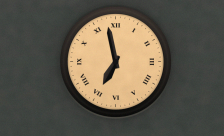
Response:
6.58
